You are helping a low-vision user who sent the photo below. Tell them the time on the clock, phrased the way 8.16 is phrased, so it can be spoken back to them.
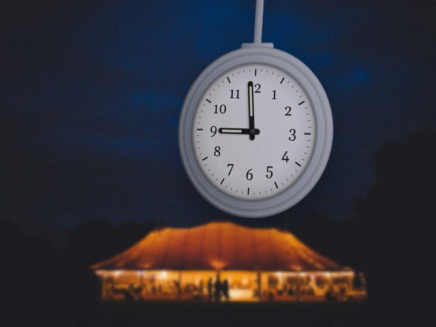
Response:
8.59
